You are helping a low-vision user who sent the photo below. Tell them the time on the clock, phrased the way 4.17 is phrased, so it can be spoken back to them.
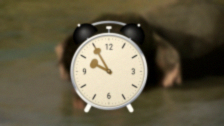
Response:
9.55
